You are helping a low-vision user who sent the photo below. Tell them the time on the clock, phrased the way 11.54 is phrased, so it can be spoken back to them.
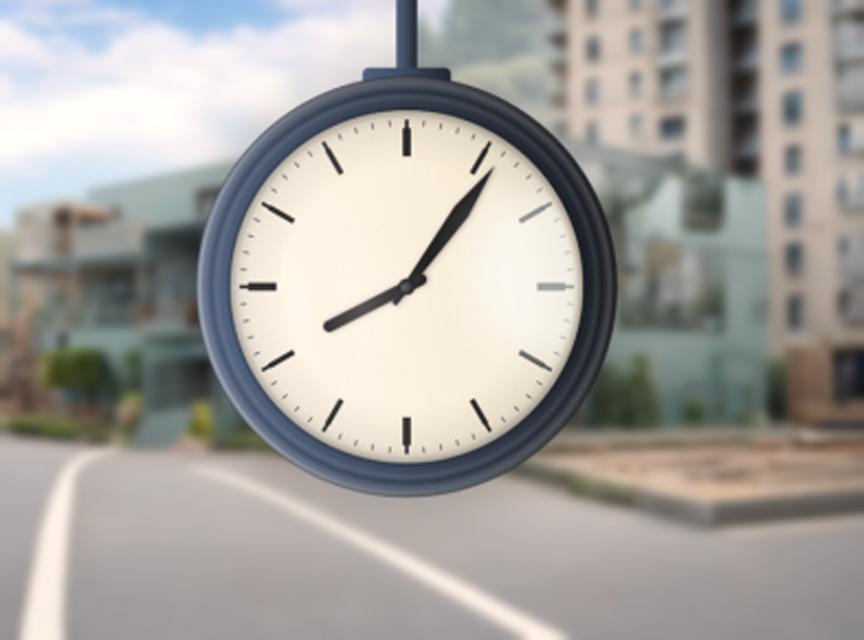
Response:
8.06
